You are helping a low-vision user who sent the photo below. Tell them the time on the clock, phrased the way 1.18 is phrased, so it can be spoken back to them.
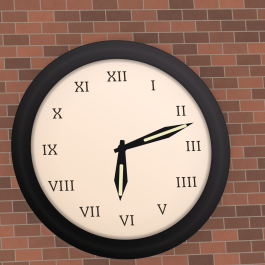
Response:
6.12
